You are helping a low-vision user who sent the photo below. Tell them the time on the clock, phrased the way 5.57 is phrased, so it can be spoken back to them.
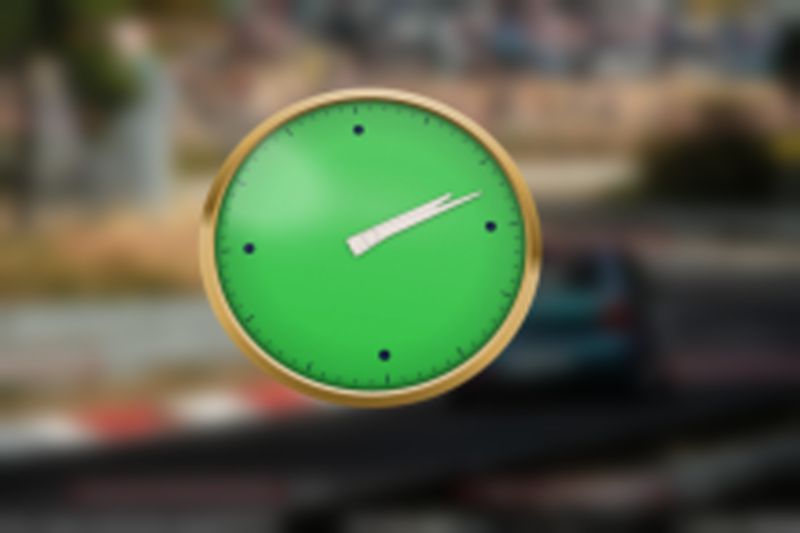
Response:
2.12
